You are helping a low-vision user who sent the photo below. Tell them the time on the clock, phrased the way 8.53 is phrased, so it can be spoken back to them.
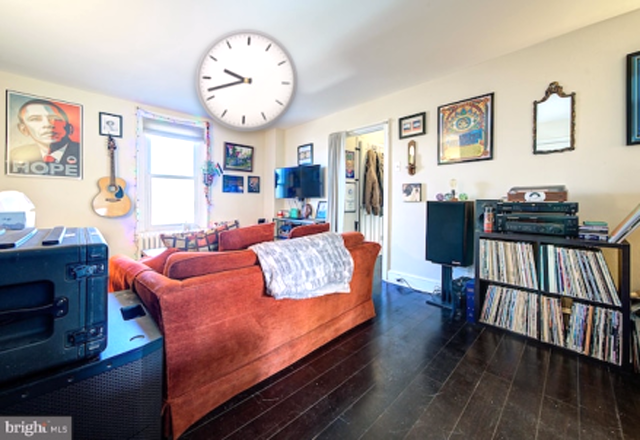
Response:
9.42
